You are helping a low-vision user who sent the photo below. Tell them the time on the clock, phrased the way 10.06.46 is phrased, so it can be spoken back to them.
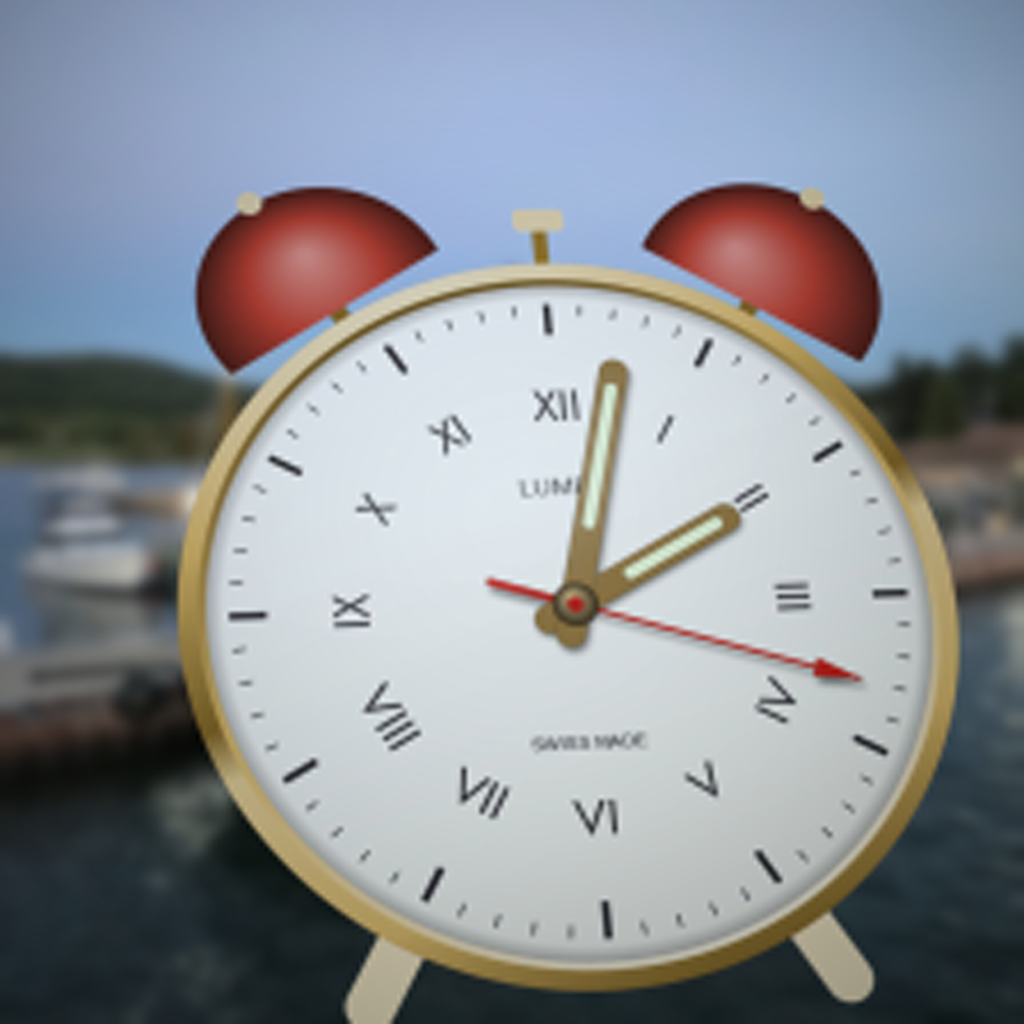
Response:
2.02.18
